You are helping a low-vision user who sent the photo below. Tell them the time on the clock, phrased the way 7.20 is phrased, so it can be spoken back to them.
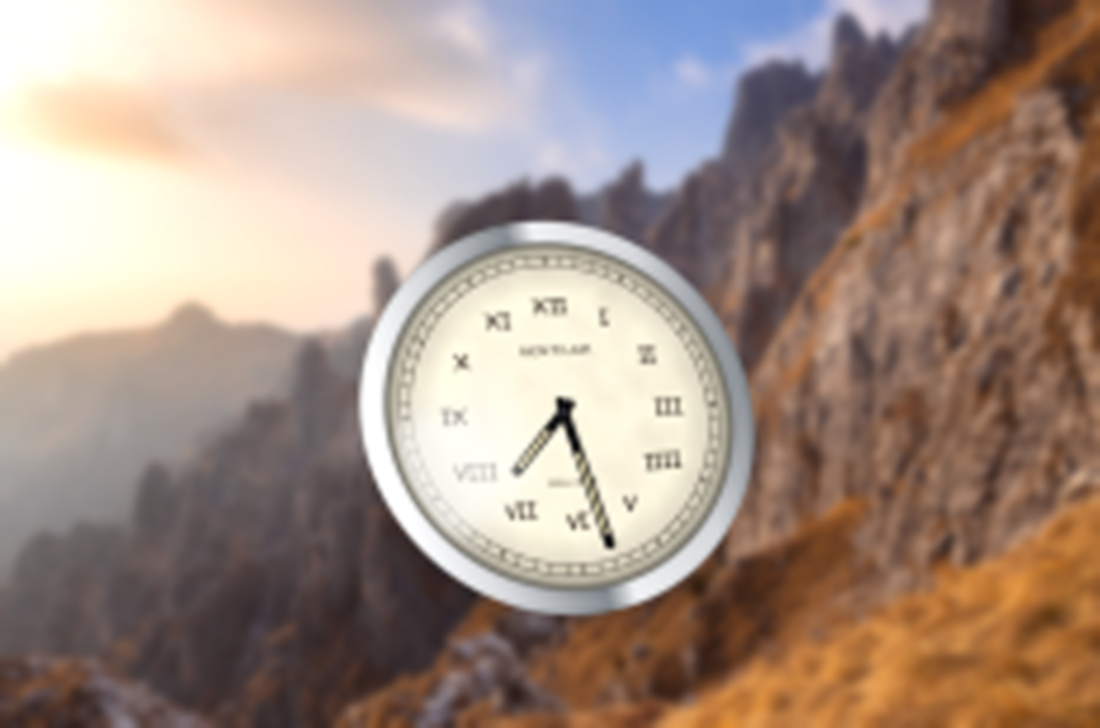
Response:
7.28
